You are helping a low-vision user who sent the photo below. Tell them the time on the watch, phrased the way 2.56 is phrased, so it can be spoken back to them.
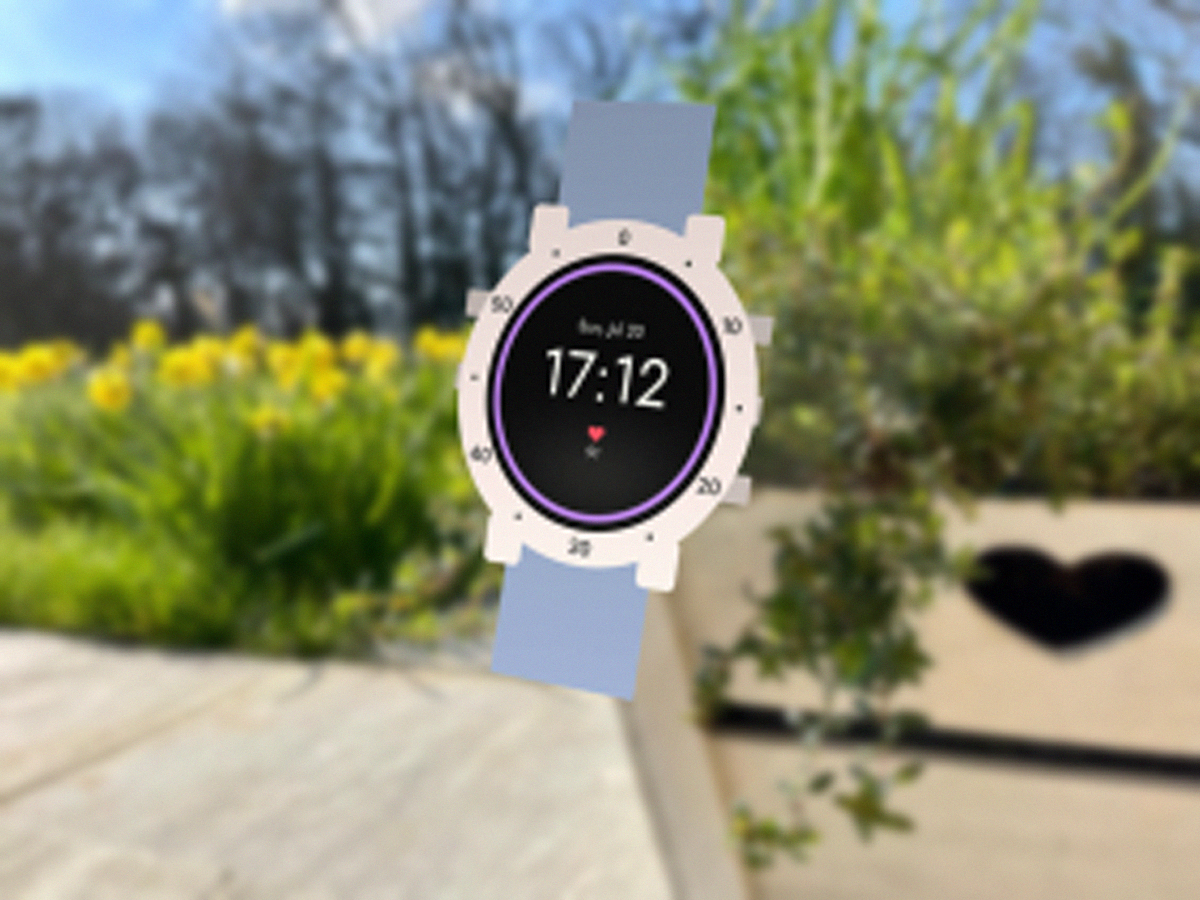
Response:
17.12
